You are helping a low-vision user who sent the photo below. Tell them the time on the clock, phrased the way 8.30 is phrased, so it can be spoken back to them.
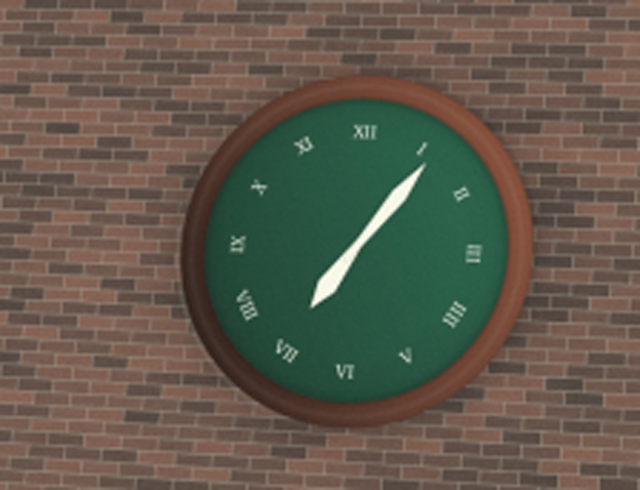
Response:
7.06
